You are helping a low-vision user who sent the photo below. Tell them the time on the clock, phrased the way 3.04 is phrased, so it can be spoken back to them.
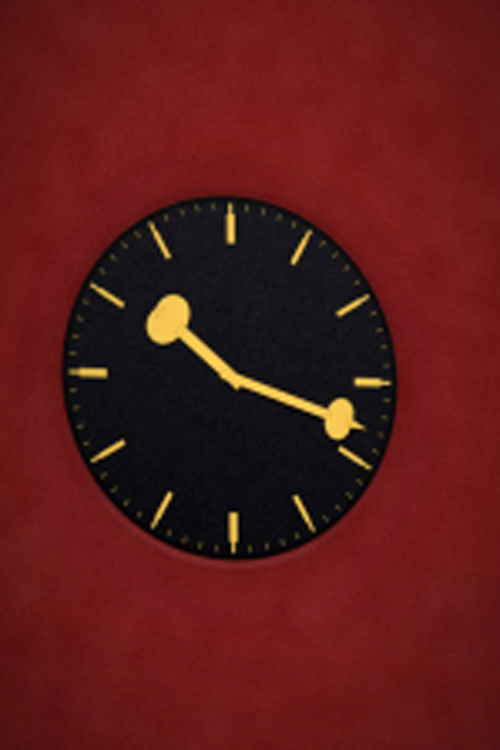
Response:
10.18
